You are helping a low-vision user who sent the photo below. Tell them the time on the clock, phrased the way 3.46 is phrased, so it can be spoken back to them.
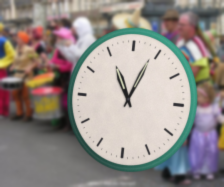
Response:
11.04
